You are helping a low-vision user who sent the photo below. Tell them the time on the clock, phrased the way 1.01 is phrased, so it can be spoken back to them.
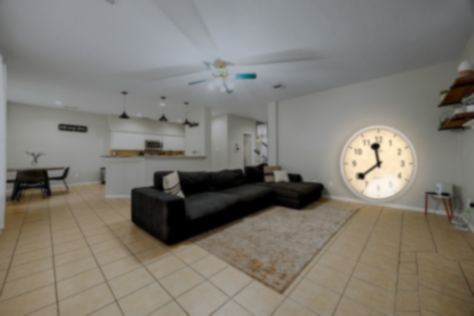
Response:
11.39
